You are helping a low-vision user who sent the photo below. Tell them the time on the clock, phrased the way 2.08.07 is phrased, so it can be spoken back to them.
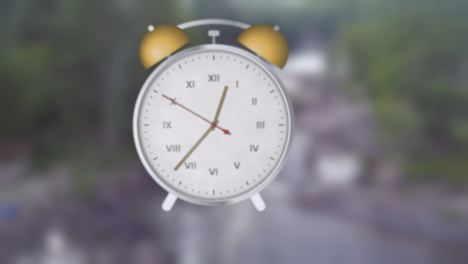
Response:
12.36.50
